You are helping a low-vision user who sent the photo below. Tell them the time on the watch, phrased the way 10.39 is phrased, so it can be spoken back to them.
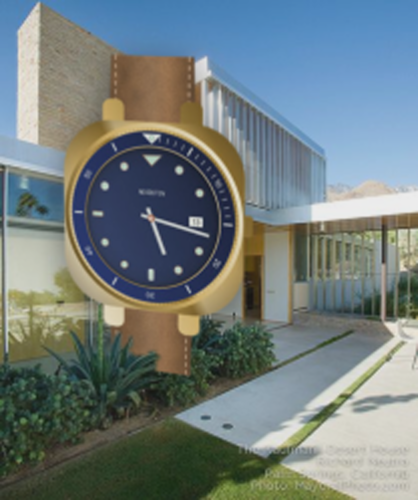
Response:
5.17
